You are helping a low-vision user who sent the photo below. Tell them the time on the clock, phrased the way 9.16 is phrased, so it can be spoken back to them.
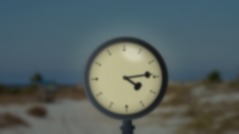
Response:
4.14
